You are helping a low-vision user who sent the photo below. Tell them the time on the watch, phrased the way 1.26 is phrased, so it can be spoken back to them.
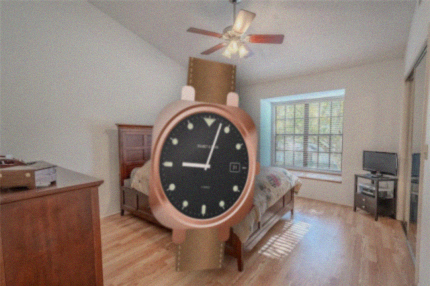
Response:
9.03
